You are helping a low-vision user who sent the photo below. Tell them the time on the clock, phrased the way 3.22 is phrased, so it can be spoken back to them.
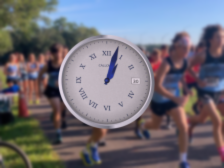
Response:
1.03
